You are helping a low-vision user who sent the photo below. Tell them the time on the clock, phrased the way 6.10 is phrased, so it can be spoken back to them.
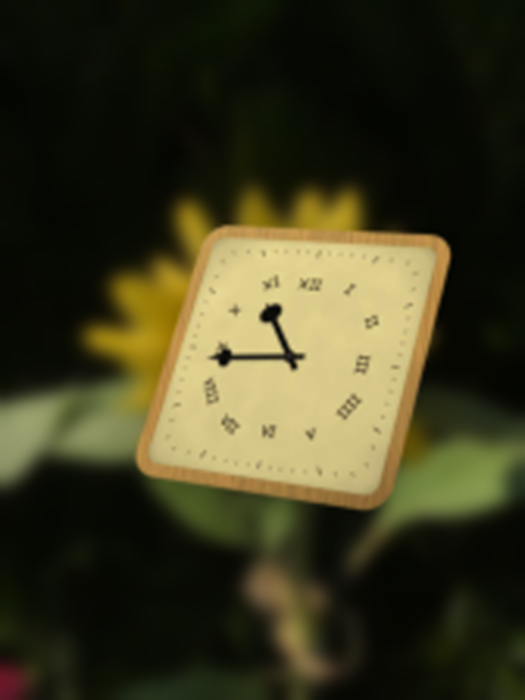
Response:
10.44
